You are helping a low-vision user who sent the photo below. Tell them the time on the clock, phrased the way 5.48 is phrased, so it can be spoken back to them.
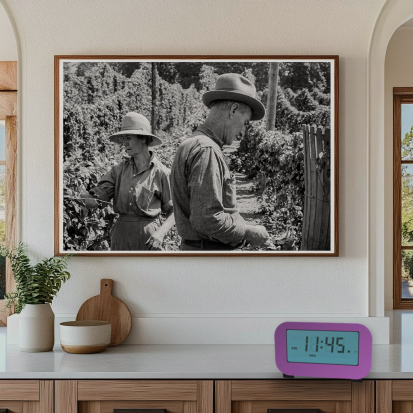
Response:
11.45
